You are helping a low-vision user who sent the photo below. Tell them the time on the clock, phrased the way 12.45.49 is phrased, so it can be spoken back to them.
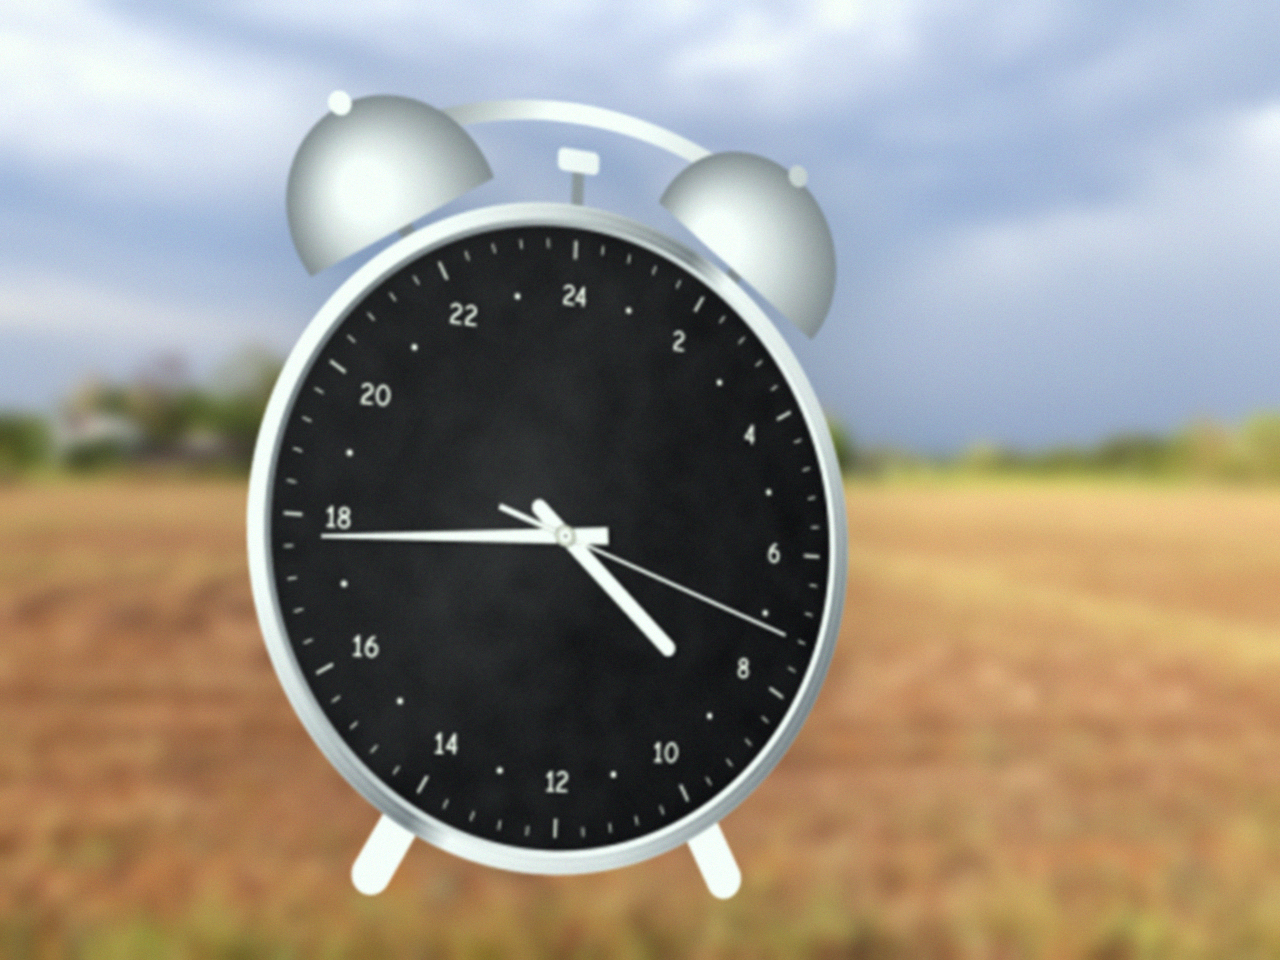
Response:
8.44.18
